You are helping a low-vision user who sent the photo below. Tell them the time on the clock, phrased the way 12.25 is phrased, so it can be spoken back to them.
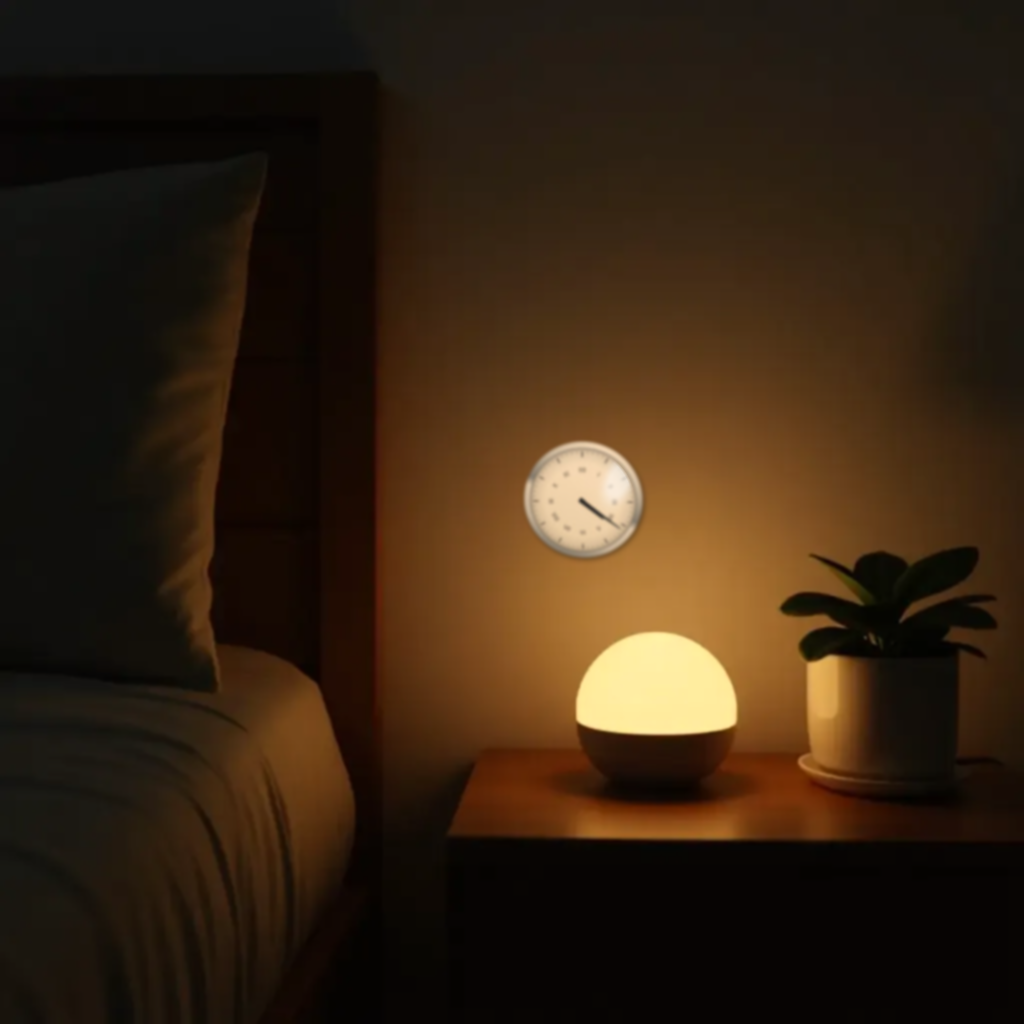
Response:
4.21
